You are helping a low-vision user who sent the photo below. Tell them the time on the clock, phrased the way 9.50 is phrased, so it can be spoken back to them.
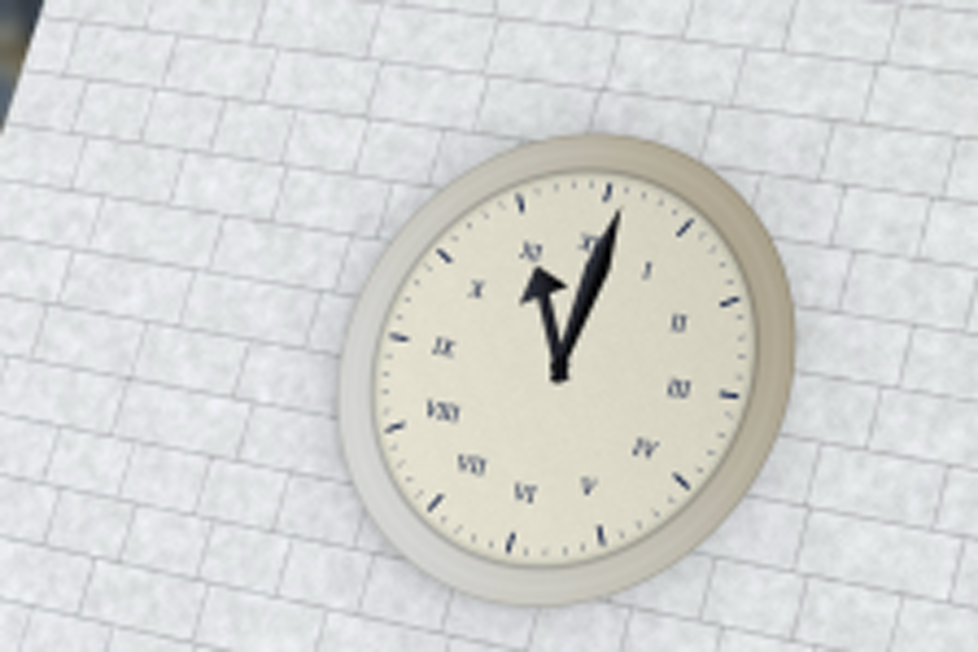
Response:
11.01
